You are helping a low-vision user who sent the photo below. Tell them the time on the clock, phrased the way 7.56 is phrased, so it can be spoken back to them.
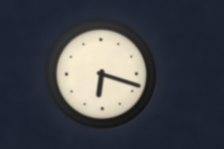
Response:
6.18
